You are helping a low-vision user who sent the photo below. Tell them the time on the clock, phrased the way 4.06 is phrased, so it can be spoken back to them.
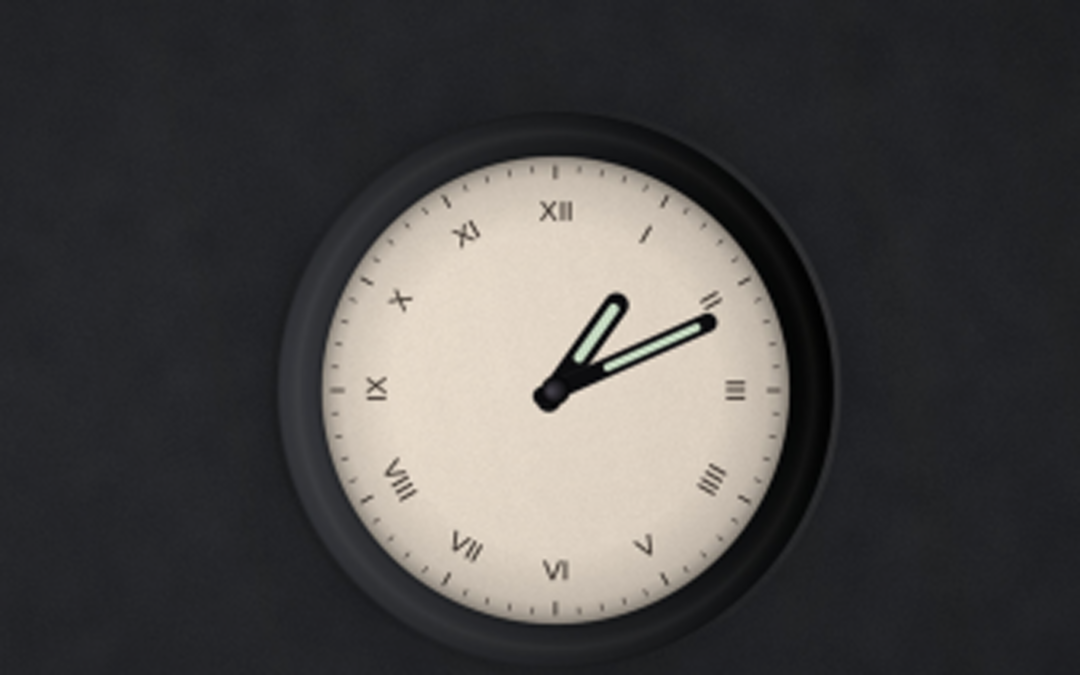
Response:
1.11
